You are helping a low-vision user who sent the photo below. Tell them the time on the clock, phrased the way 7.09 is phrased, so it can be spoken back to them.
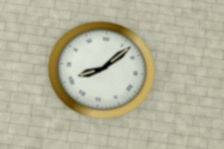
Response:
8.07
